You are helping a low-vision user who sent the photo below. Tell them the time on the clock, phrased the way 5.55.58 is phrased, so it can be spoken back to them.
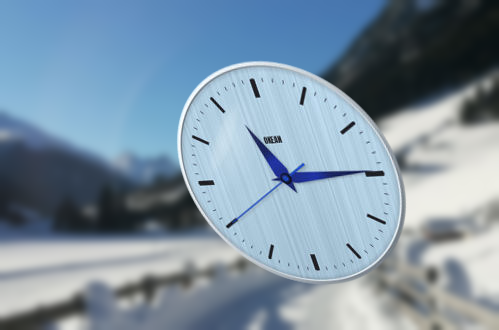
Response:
11.14.40
